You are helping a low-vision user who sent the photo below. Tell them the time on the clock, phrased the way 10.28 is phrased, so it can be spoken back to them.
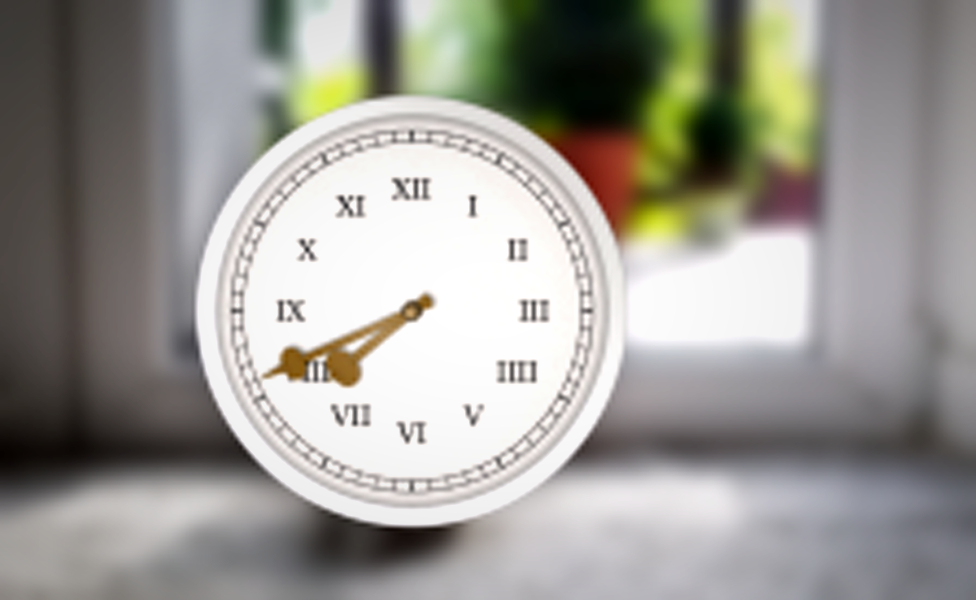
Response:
7.41
